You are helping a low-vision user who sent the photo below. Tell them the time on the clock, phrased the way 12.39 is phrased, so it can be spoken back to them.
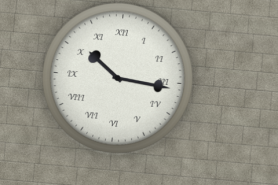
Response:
10.16
